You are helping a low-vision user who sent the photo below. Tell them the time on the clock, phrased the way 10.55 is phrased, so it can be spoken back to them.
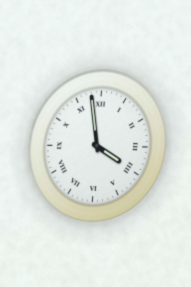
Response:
3.58
